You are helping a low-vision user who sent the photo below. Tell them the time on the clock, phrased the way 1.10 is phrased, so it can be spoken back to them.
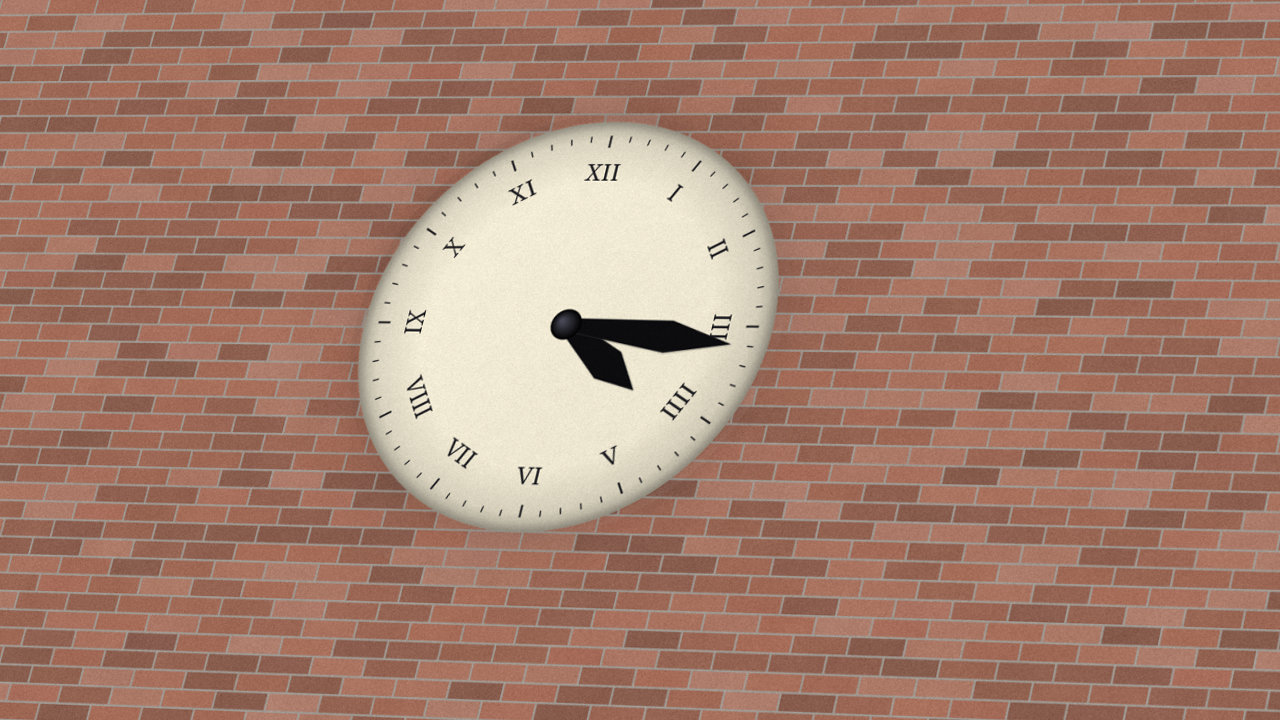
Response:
4.16
